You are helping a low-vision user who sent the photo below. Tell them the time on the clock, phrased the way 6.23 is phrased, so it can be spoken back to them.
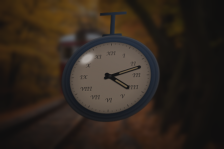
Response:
4.12
